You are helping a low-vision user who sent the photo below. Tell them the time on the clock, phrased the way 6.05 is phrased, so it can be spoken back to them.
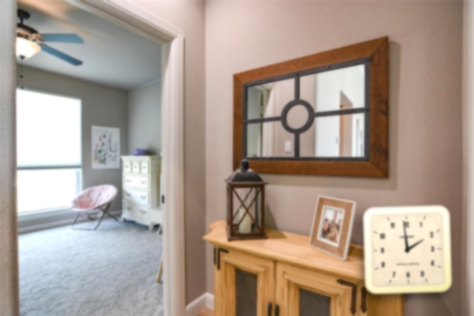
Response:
1.59
